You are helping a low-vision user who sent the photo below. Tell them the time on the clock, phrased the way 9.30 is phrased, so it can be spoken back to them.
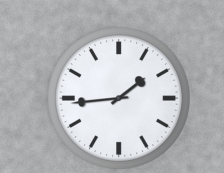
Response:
1.44
